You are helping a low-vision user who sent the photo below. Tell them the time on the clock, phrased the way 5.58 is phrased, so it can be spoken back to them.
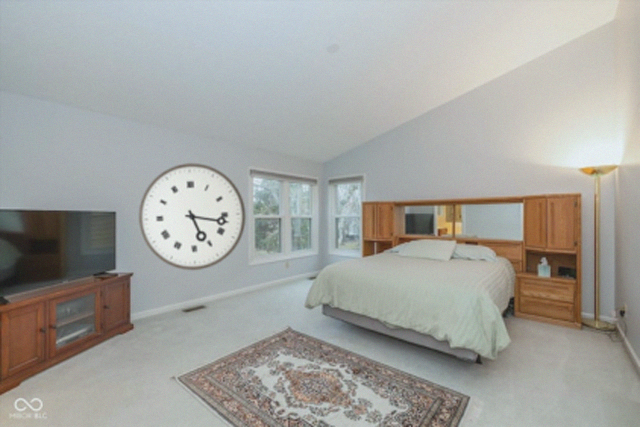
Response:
5.17
